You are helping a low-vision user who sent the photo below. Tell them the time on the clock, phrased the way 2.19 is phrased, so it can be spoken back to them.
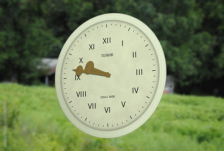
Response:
9.47
